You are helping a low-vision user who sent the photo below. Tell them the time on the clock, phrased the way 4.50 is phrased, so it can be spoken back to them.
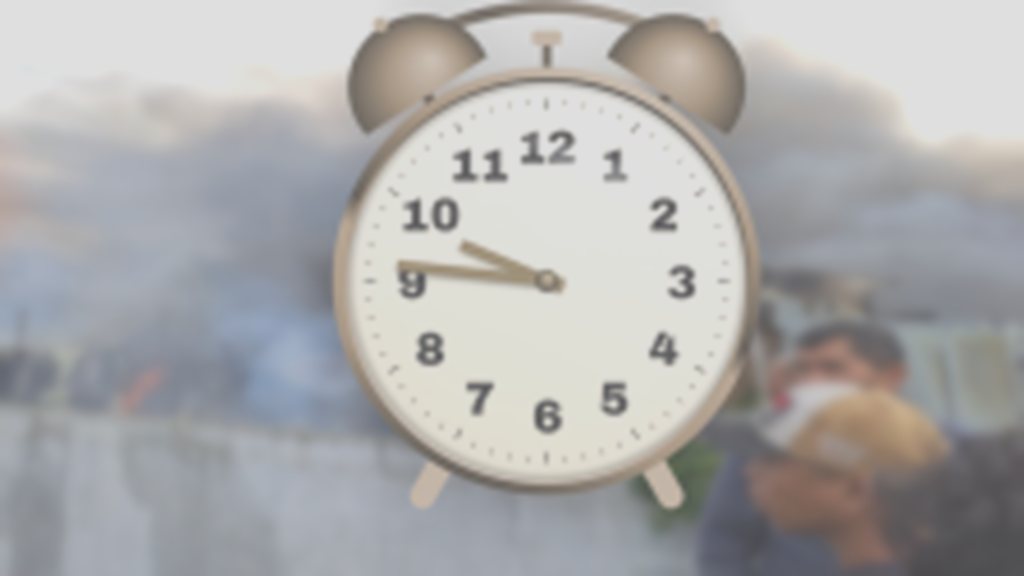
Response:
9.46
